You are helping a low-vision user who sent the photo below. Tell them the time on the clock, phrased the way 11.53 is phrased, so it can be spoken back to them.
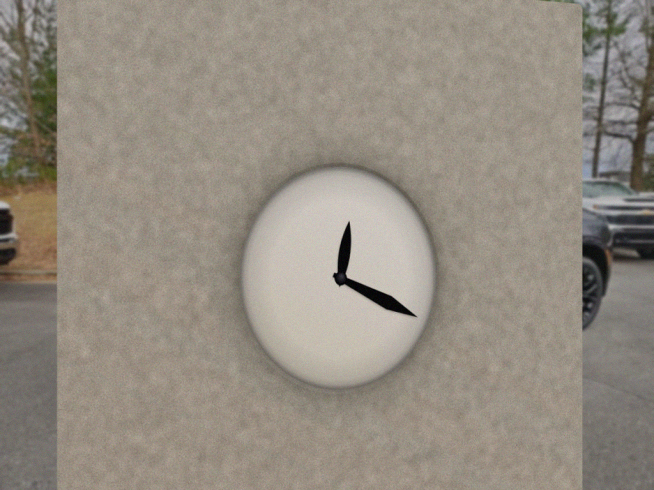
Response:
12.19
